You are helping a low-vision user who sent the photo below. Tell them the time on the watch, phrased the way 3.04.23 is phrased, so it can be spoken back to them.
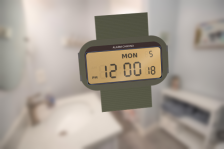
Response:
12.00.18
